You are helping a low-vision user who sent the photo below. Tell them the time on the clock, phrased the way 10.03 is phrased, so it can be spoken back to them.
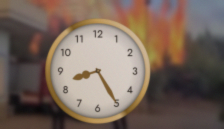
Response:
8.25
